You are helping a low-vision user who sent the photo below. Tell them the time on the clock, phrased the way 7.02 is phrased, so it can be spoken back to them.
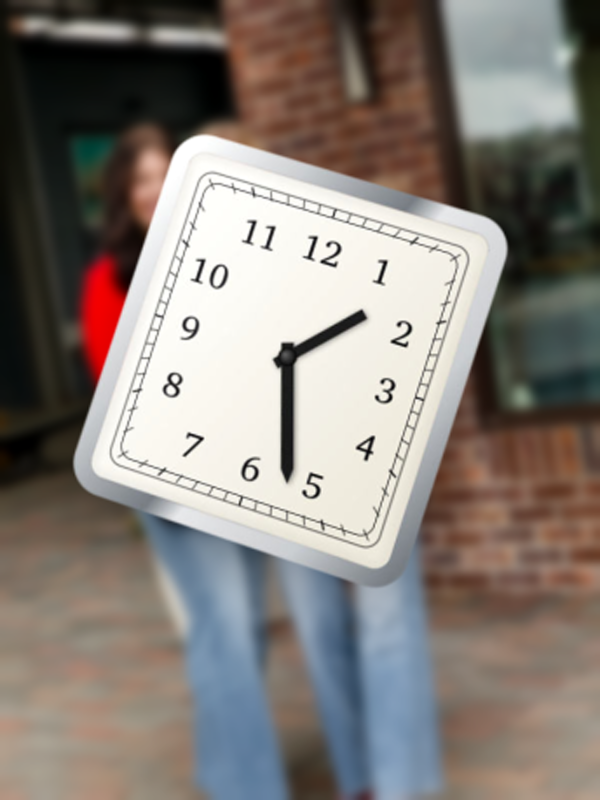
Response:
1.27
